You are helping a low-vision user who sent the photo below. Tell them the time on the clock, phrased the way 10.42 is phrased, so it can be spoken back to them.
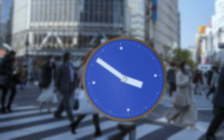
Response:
3.52
